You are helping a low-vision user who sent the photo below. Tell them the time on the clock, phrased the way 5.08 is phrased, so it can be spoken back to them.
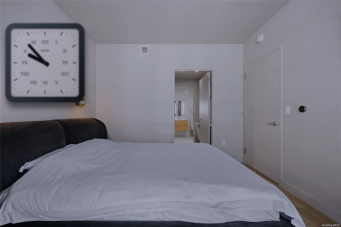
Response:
9.53
